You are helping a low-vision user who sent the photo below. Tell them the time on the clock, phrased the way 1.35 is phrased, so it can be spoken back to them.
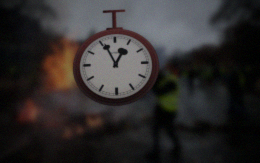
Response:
12.56
